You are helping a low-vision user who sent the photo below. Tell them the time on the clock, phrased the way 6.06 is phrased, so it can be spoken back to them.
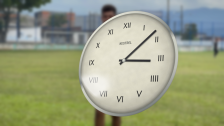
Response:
3.08
